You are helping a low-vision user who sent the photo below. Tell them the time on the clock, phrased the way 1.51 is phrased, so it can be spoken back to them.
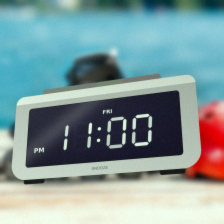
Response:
11.00
